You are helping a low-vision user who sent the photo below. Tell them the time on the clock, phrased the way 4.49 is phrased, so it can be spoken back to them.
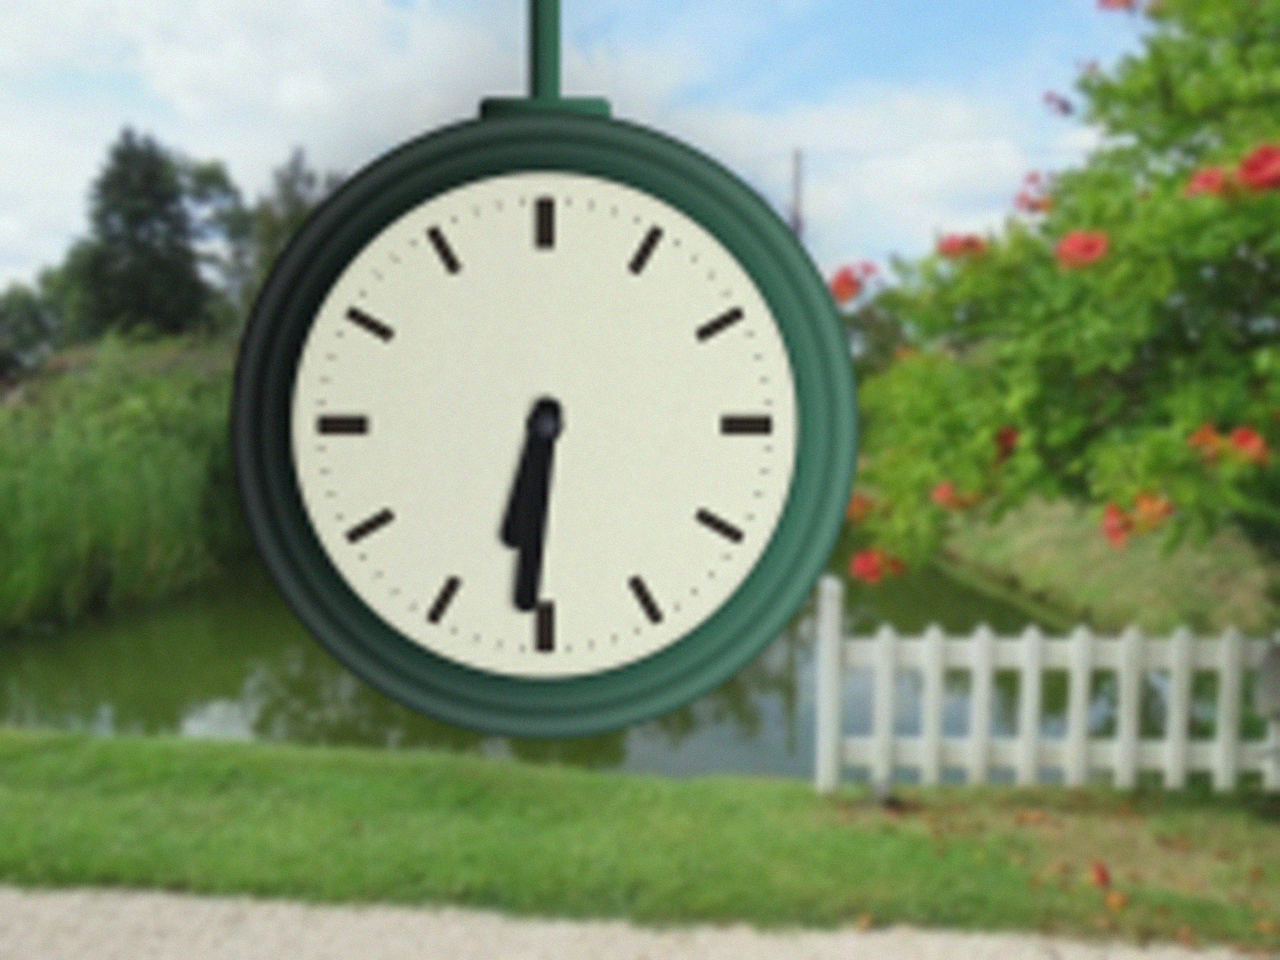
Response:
6.31
